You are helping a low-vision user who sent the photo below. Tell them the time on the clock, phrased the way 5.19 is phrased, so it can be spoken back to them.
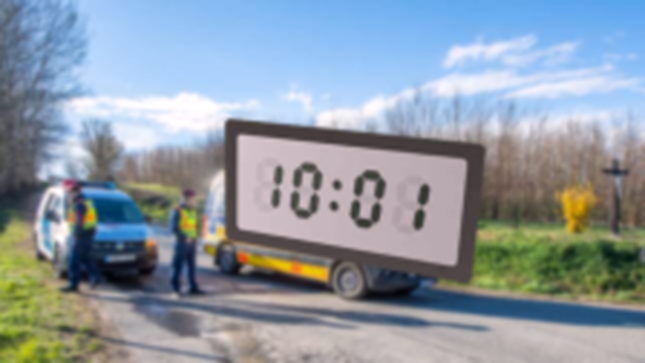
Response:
10.01
